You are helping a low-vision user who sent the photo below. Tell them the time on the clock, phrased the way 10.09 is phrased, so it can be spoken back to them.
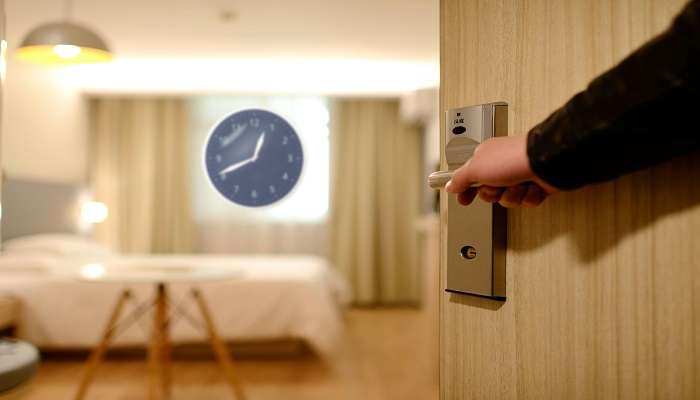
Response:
12.41
